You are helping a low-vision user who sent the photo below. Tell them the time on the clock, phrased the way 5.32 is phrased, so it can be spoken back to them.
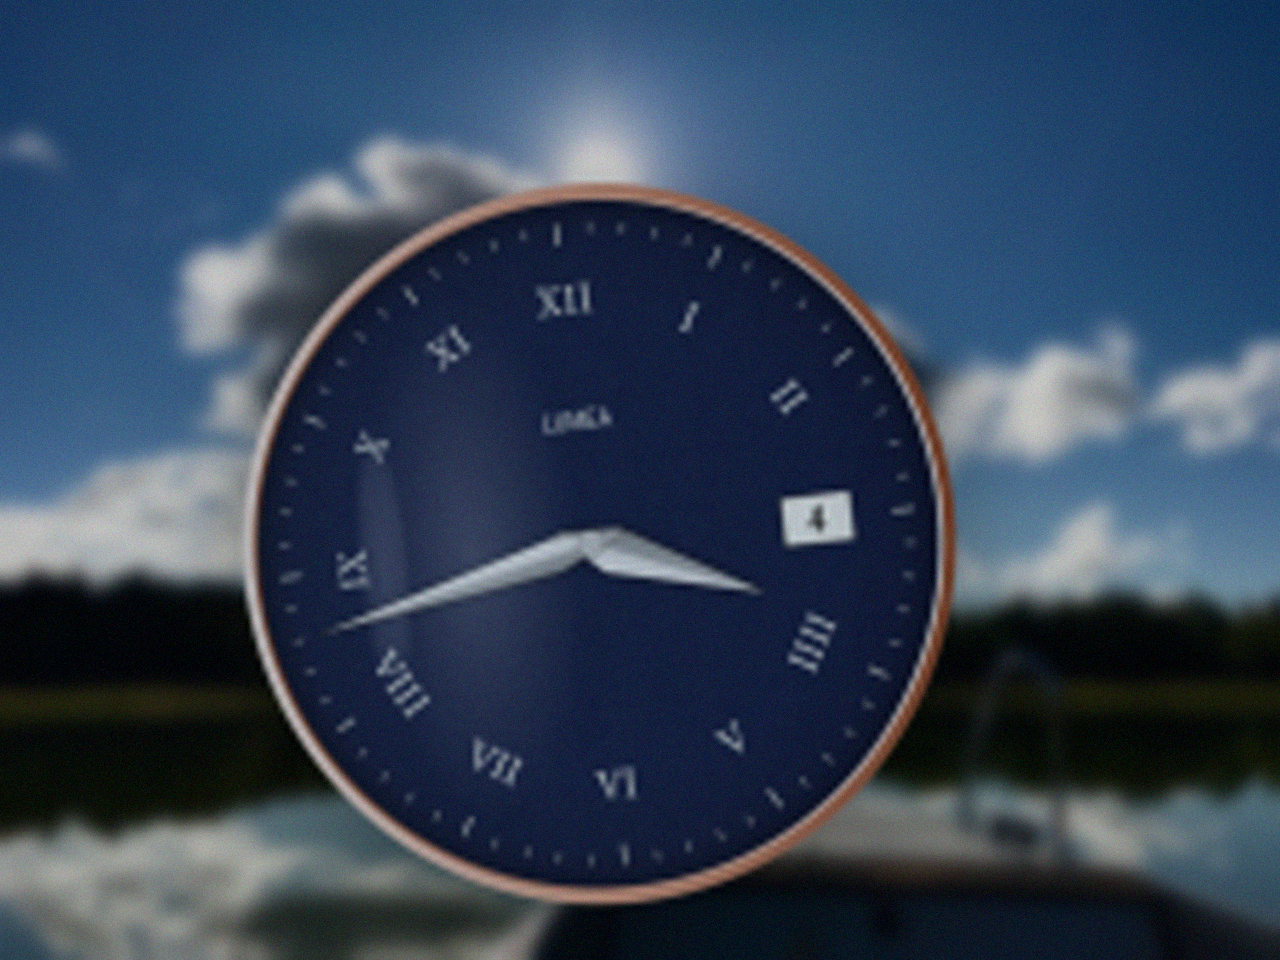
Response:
3.43
